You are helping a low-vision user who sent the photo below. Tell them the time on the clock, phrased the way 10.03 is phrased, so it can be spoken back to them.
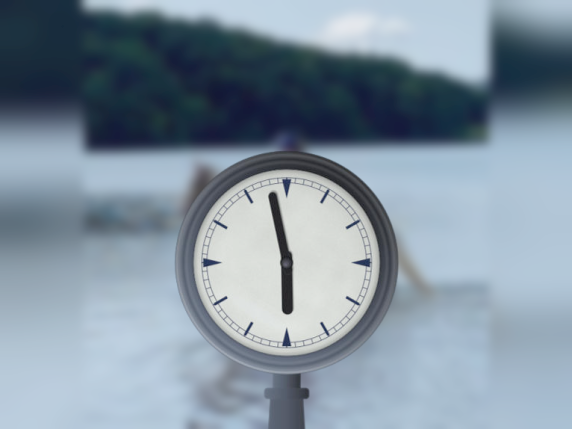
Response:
5.58
